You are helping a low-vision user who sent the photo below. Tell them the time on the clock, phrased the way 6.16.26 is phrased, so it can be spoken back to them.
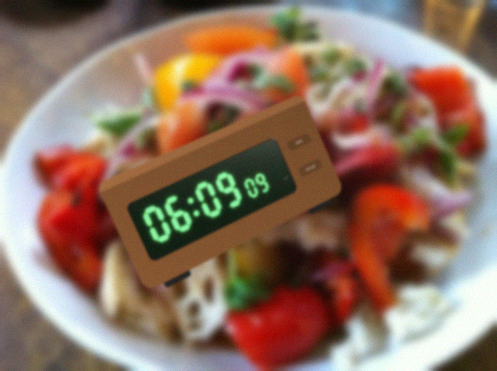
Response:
6.09.09
